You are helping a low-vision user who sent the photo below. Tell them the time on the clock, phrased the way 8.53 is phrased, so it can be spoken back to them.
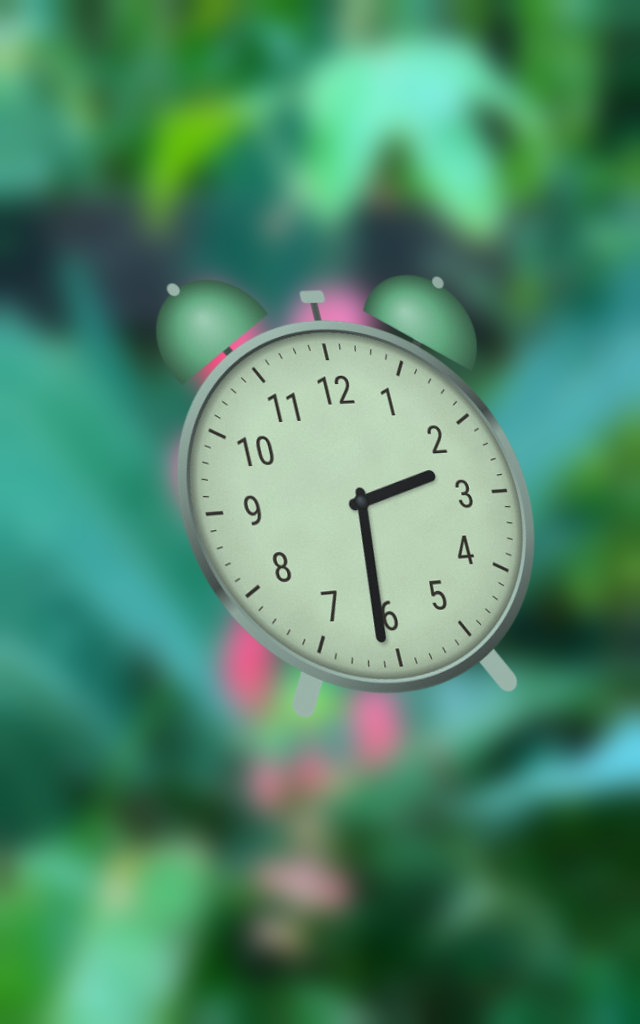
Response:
2.31
